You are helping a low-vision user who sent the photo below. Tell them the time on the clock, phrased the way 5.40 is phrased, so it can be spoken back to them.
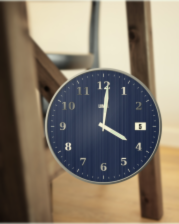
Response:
4.01
